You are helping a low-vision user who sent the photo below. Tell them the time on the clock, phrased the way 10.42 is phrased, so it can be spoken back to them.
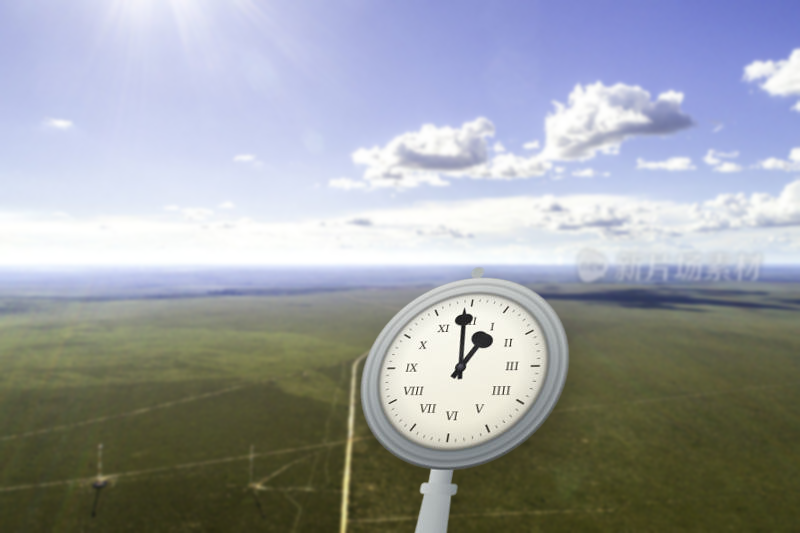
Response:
12.59
